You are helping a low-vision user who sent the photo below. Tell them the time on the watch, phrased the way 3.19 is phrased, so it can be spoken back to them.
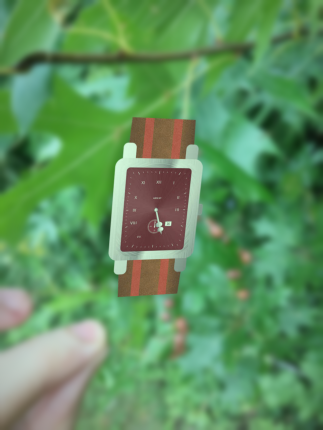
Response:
5.27
